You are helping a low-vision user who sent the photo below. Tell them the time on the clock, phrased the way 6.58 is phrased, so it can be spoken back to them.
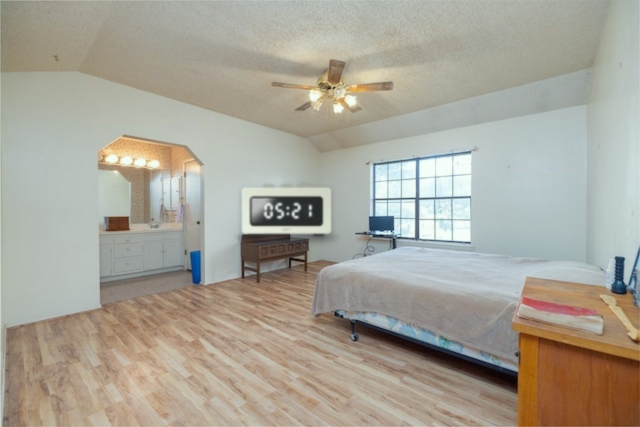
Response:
5.21
